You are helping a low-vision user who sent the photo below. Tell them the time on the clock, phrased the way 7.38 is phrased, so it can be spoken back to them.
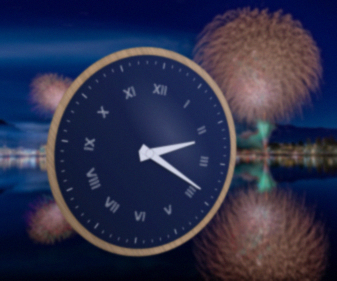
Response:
2.19
